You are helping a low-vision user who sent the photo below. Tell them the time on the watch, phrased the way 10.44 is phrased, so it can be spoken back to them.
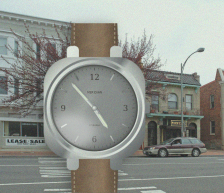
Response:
4.53
